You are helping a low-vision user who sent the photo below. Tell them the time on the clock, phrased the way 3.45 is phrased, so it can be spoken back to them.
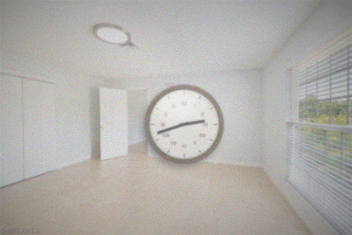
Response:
2.42
